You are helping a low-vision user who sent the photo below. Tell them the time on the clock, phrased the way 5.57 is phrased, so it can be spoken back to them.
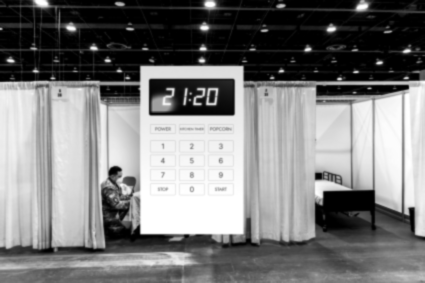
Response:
21.20
